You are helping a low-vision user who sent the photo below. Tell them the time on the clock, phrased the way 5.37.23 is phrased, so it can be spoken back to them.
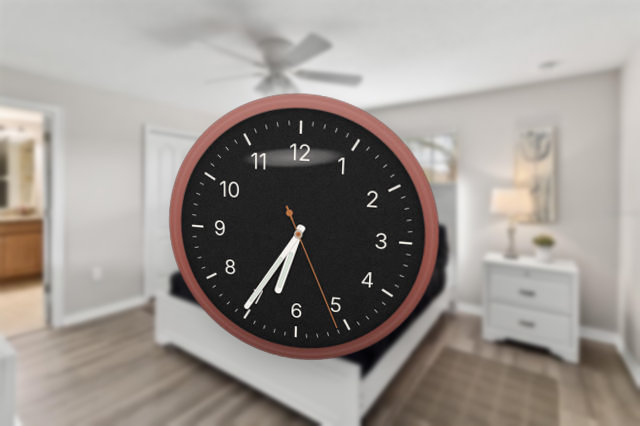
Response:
6.35.26
